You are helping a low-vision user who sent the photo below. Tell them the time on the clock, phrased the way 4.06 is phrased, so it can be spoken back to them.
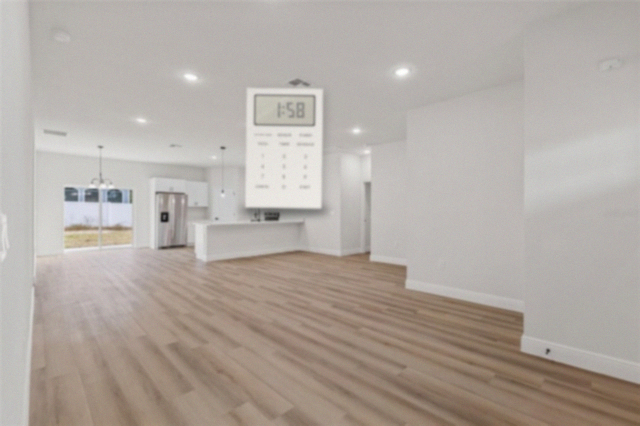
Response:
1.58
